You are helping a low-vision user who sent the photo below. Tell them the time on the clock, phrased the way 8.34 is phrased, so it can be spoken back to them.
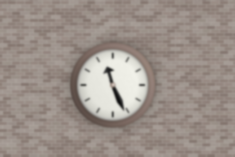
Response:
11.26
